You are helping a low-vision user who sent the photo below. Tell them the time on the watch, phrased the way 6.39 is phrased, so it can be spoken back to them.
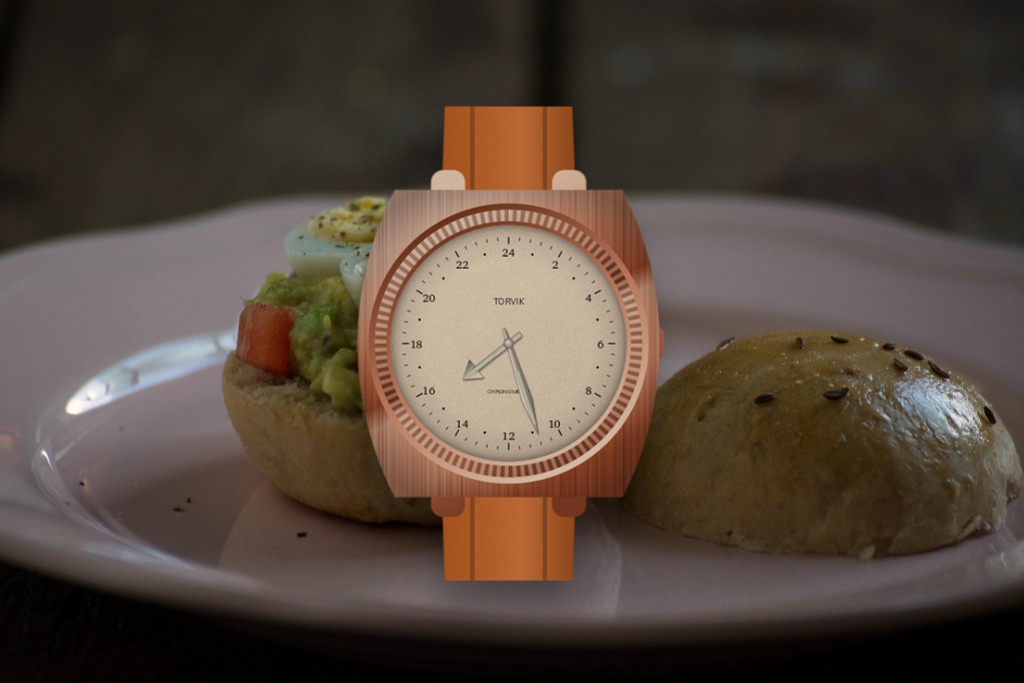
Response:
15.27
